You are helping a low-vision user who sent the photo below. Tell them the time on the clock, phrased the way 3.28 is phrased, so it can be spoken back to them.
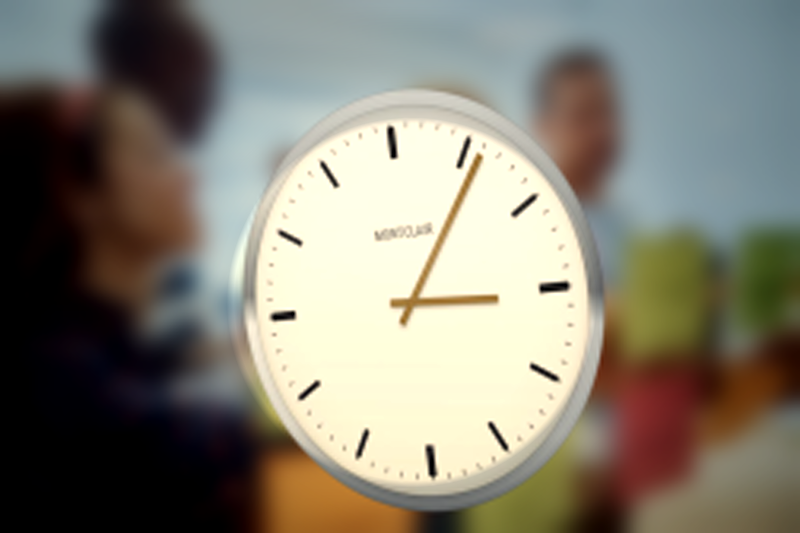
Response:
3.06
